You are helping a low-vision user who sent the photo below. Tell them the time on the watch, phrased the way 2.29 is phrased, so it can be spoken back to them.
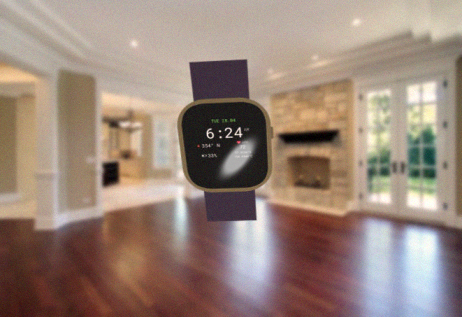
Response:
6.24
